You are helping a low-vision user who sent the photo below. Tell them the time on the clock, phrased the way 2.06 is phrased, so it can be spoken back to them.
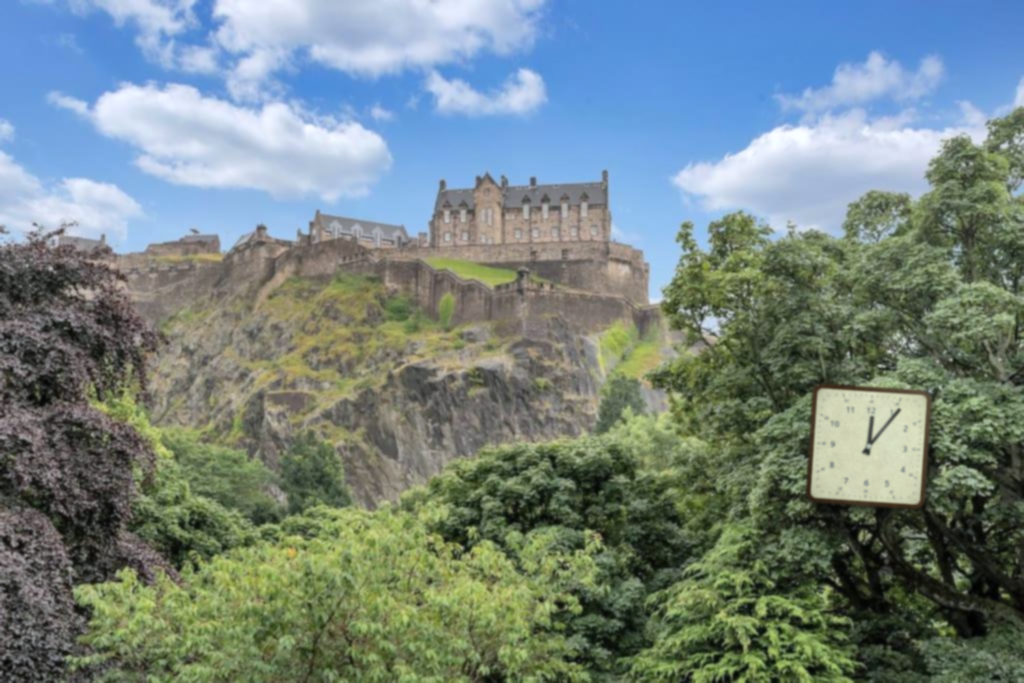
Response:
12.06
